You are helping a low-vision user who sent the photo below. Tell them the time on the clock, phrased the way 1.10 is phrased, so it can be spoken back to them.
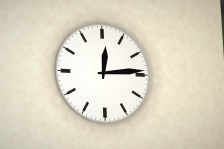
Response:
12.14
